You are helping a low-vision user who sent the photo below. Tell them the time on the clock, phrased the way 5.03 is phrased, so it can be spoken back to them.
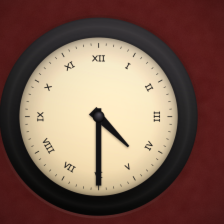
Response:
4.30
